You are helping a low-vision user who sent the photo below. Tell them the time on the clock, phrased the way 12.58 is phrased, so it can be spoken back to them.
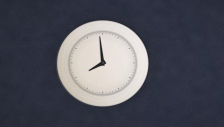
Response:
7.59
